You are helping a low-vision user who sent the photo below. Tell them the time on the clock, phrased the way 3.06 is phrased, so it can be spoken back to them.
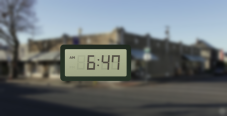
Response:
6.47
